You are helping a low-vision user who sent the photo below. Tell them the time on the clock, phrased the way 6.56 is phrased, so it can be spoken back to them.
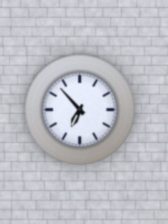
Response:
6.53
